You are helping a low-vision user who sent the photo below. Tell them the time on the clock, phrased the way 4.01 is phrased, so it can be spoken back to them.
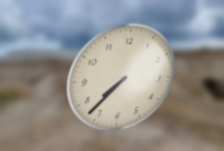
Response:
7.37
